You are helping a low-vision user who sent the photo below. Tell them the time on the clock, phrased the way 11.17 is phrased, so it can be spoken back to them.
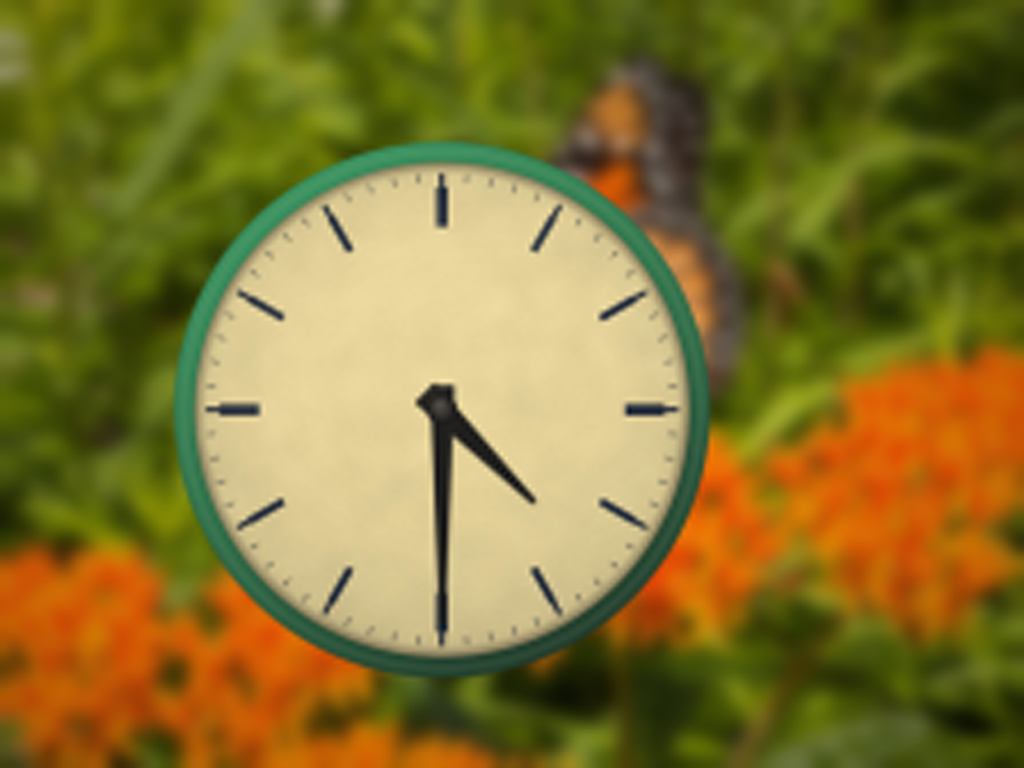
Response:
4.30
